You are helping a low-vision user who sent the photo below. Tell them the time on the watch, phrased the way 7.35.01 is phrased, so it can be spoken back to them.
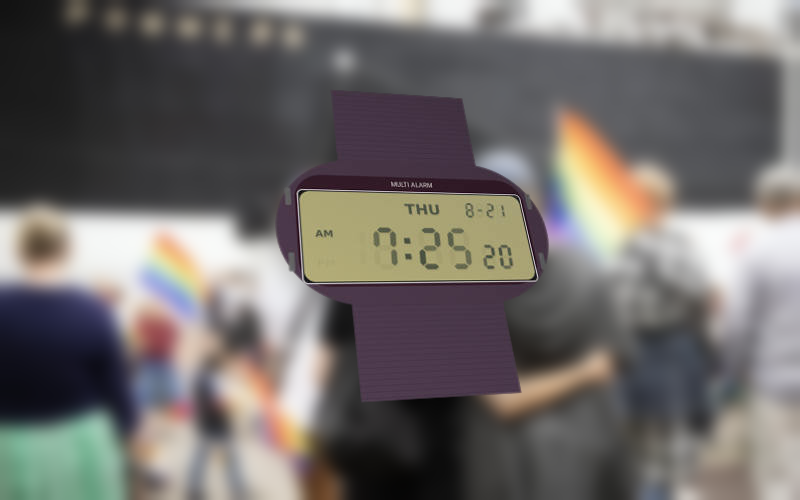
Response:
7.25.20
